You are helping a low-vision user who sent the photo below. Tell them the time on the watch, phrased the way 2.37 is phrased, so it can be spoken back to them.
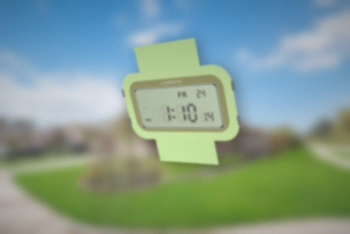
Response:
1.10
